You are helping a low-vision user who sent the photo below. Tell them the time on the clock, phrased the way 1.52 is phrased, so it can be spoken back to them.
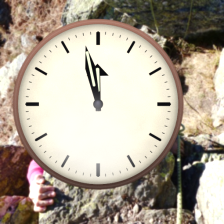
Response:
11.58
